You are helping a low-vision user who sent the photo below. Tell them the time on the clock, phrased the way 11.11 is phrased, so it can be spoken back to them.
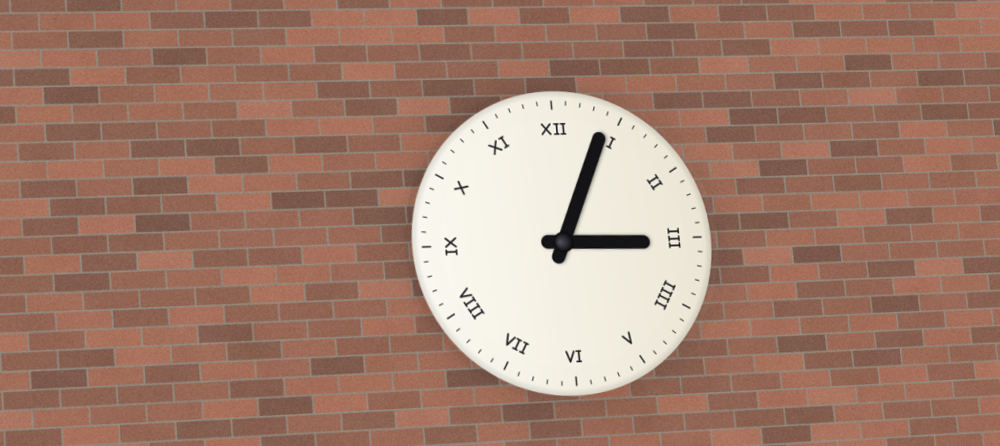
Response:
3.04
